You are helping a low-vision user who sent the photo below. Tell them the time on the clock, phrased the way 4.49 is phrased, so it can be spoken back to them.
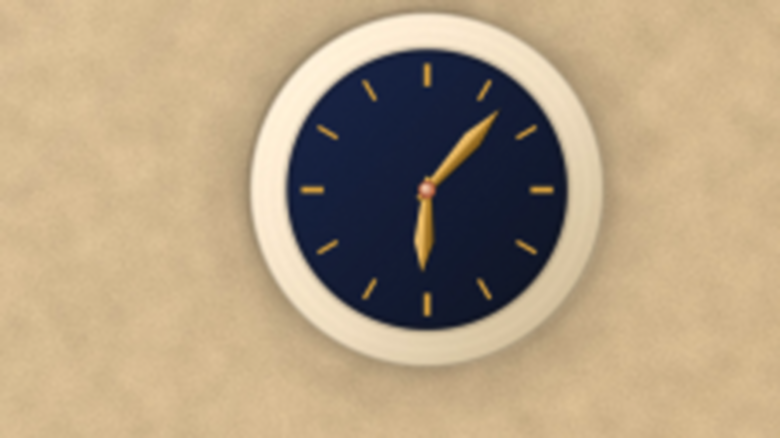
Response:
6.07
